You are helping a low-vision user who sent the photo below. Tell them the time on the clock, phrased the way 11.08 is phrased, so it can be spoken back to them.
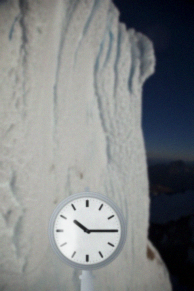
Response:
10.15
